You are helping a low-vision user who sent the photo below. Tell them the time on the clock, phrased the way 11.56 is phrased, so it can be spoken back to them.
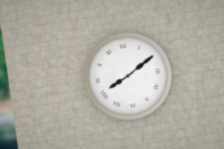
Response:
8.10
